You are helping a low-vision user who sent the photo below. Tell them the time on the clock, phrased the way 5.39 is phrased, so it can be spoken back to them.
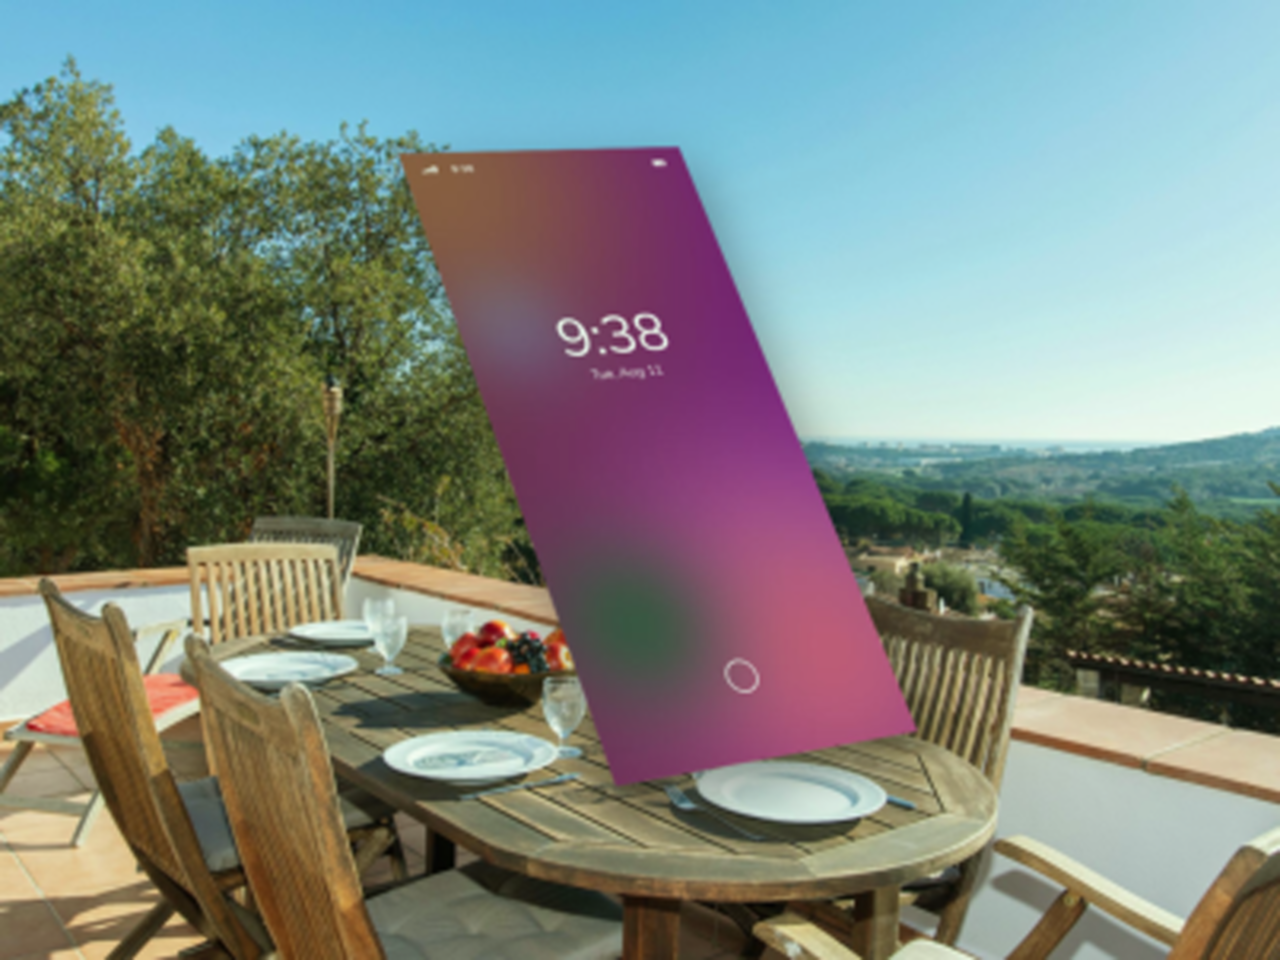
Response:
9.38
